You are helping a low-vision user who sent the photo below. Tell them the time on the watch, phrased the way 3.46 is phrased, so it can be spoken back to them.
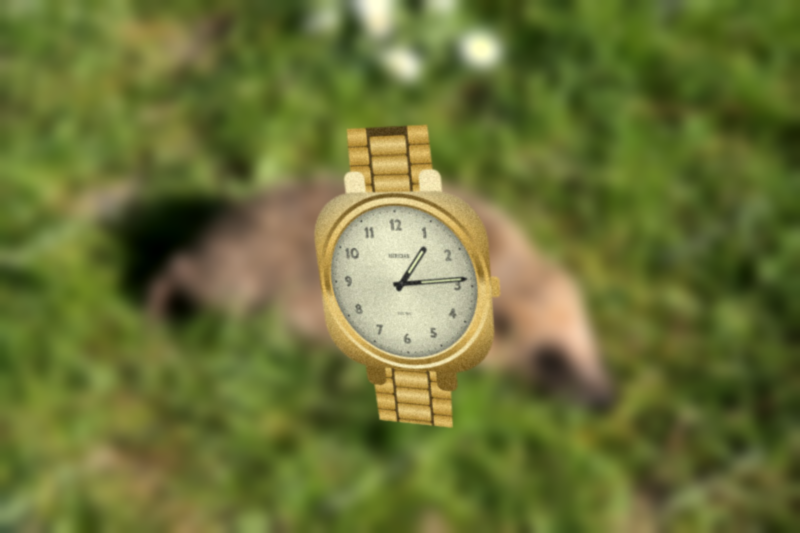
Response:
1.14
